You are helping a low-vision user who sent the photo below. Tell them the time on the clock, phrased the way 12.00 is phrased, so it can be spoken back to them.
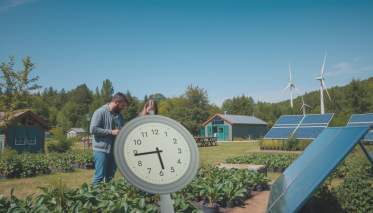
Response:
5.44
